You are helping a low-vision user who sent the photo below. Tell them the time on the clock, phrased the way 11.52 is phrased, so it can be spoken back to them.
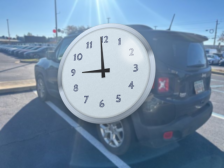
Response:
8.59
